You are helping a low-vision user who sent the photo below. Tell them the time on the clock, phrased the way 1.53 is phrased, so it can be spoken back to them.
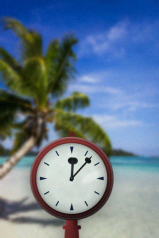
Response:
12.07
